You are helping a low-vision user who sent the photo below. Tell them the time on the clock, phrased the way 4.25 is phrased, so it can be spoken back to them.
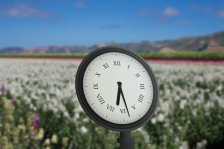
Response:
6.28
